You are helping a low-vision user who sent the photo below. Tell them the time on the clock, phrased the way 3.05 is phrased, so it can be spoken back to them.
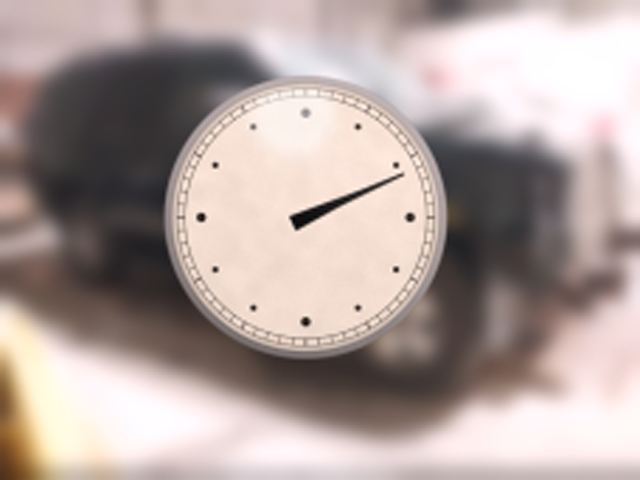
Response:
2.11
